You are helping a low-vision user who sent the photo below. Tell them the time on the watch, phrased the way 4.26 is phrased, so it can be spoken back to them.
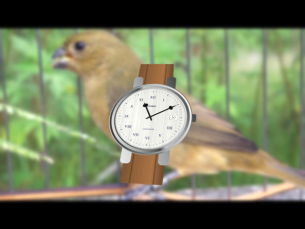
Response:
11.10
